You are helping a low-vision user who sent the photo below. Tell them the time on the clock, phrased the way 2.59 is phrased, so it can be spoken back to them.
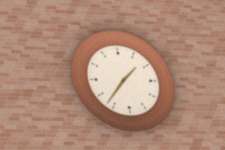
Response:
1.37
